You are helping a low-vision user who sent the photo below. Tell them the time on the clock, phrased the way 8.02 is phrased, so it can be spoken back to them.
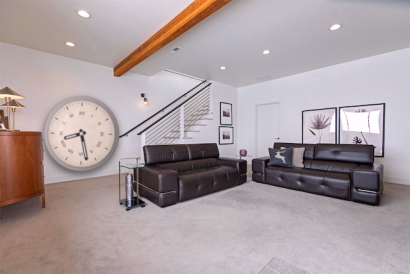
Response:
8.28
